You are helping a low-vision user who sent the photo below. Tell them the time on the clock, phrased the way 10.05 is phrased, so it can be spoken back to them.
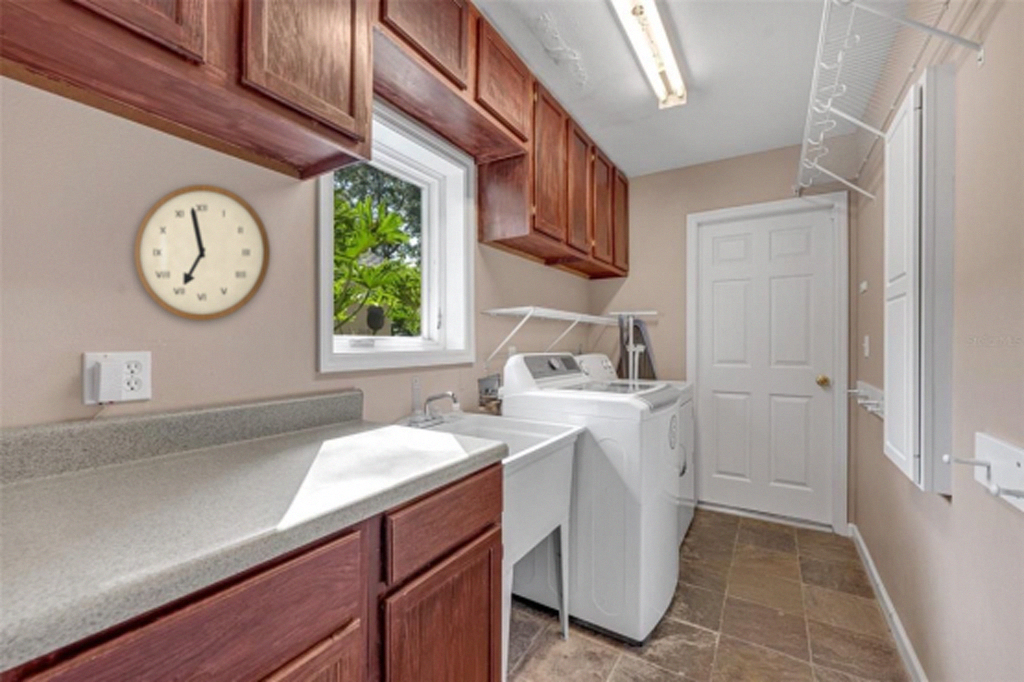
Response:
6.58
